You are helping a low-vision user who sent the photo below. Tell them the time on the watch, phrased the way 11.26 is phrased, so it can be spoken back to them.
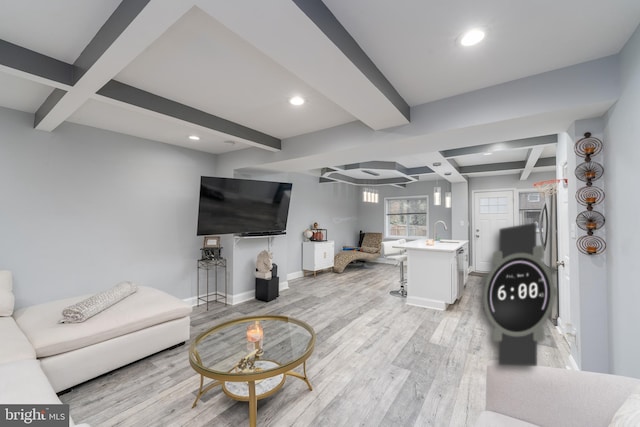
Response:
6.00
